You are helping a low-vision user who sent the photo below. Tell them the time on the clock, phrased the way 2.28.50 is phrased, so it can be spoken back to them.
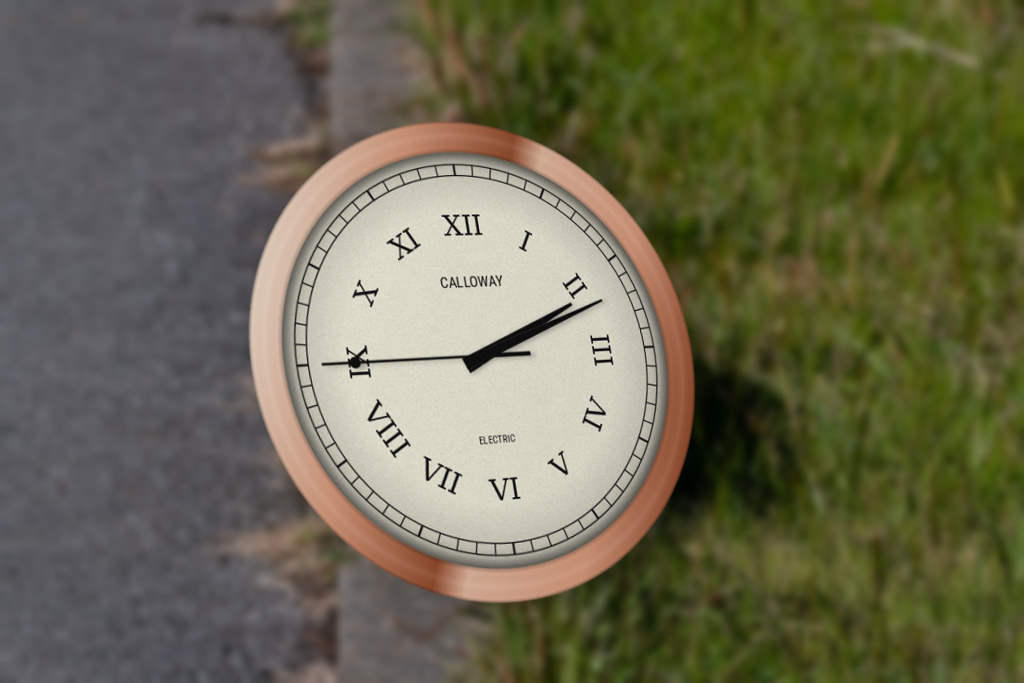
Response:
2.11.45
